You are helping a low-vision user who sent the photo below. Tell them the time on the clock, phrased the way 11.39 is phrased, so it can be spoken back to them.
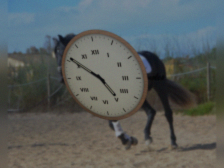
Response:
4.51
